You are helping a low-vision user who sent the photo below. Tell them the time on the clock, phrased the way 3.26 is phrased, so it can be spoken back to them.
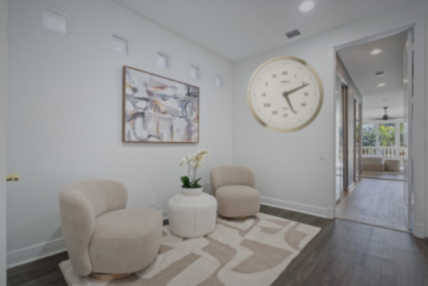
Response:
5.11
